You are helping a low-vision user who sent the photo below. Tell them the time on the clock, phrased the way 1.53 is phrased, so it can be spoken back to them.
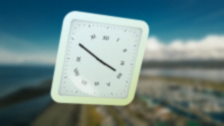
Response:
3.50
